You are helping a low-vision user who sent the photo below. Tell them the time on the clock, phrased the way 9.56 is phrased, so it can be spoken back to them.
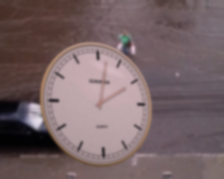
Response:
2.02
